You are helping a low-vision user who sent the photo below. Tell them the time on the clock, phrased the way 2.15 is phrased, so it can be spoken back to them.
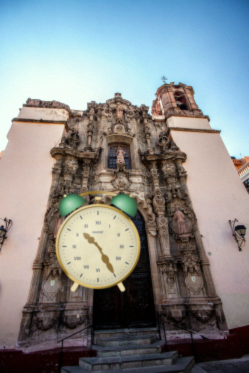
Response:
10.25
